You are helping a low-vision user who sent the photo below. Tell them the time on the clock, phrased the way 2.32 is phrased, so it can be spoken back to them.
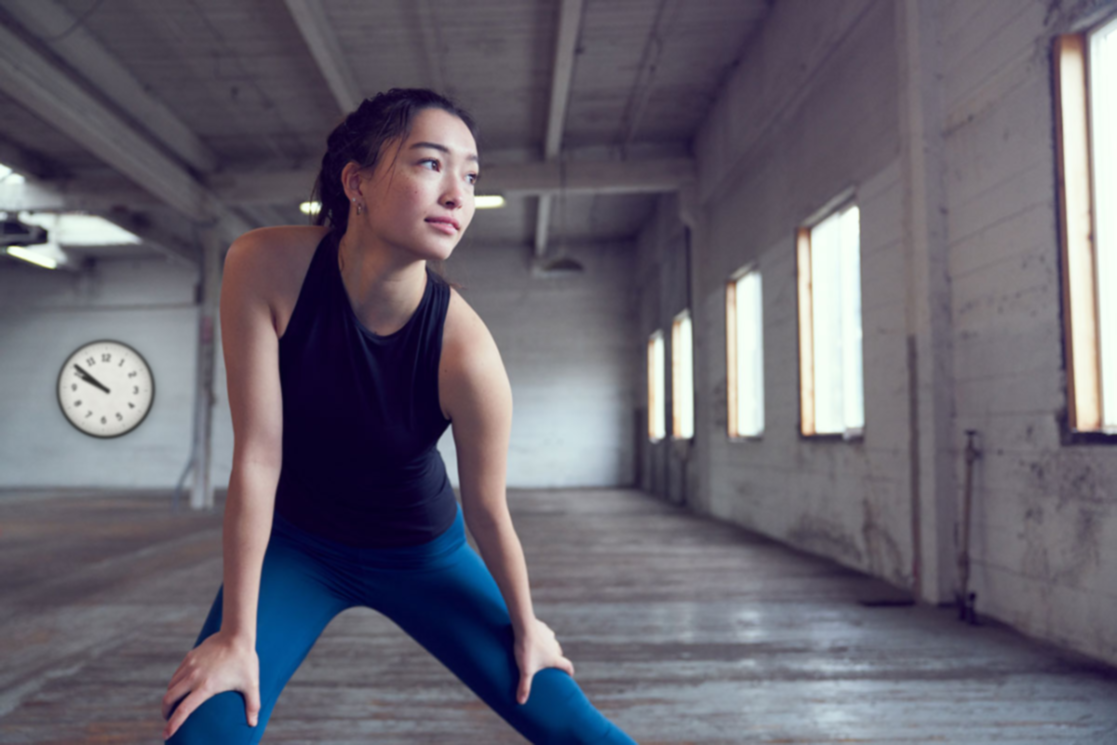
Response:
9.51
